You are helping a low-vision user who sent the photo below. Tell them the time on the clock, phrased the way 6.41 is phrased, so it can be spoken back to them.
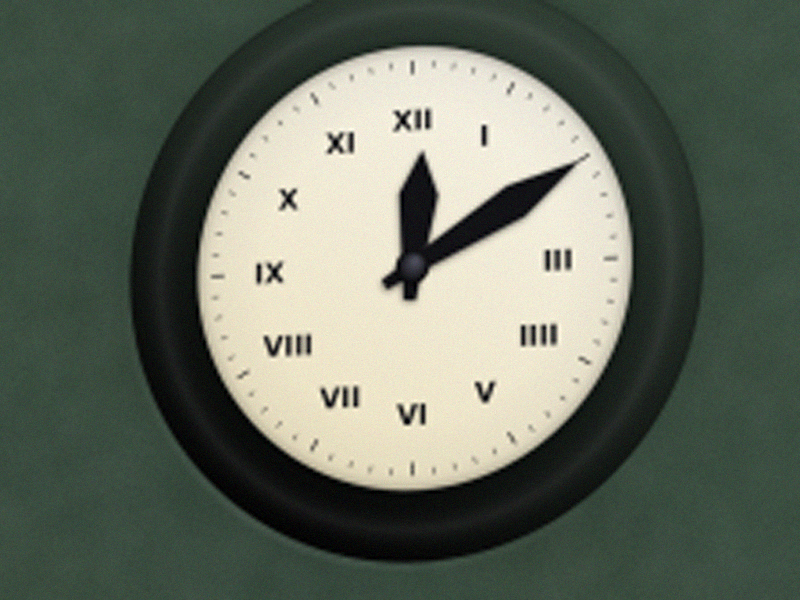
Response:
12.10
